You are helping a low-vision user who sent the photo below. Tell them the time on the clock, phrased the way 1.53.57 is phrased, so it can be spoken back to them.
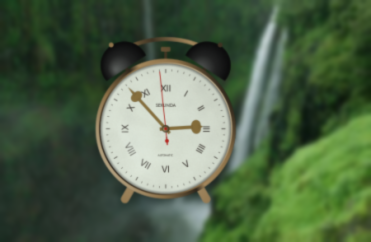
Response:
2.52.59
